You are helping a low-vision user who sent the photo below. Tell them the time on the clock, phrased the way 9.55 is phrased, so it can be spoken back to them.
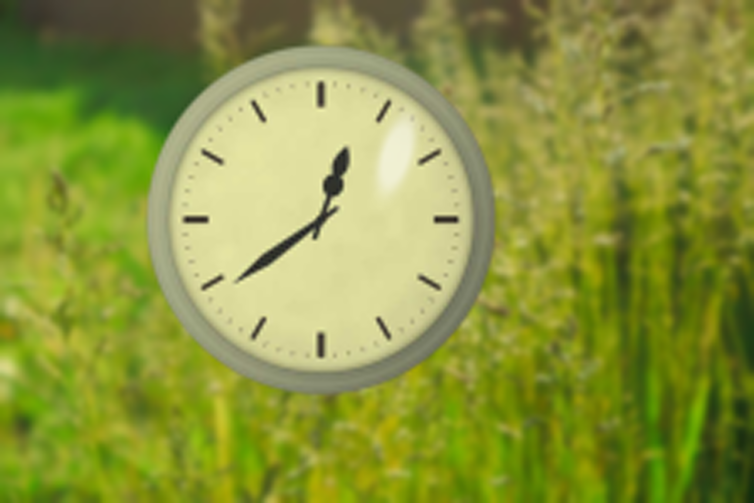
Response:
12.39
